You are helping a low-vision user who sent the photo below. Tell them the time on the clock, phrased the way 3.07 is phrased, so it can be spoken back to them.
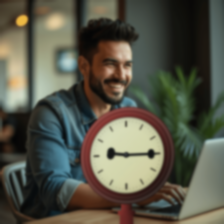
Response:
9.15
